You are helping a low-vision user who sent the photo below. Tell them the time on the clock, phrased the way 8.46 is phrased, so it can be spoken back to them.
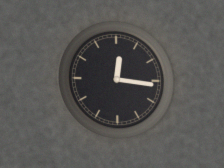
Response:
12.16
